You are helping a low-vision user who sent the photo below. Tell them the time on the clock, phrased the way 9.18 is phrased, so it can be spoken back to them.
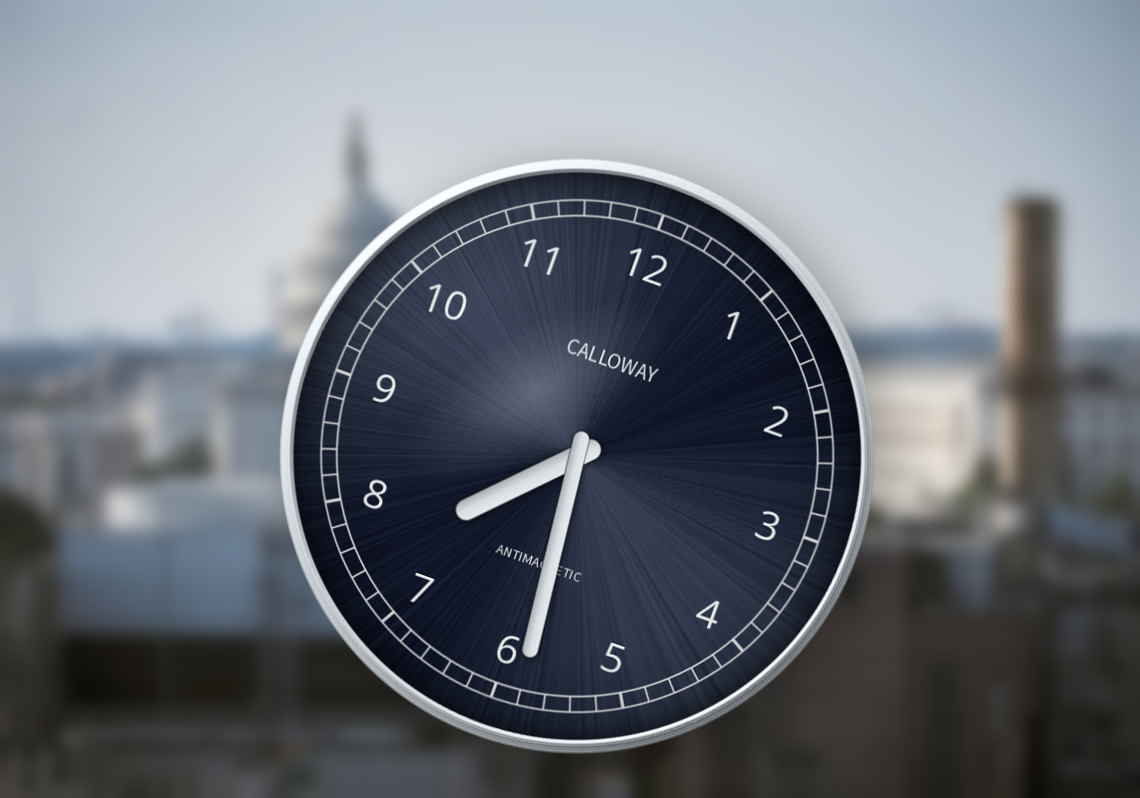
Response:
7.29
